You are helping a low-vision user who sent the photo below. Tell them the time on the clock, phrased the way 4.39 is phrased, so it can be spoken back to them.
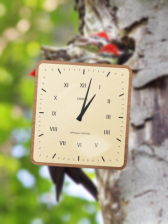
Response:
1.02
